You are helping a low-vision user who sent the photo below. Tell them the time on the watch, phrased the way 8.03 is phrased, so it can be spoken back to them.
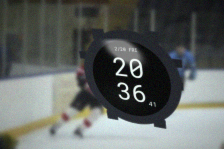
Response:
20.36
